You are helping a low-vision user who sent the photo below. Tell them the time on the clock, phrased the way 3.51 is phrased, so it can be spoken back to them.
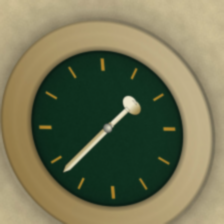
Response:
1.38
